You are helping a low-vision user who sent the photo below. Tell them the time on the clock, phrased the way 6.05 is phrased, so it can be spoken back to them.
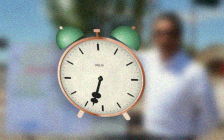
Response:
6.33
